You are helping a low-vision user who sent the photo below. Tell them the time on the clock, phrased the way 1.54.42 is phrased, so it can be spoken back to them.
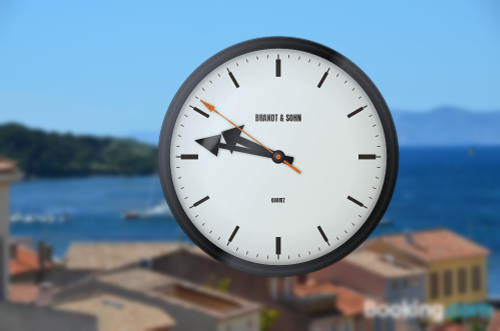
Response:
9.46.51
